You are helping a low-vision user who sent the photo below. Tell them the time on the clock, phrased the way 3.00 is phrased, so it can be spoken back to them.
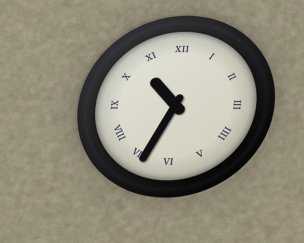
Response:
10.34
